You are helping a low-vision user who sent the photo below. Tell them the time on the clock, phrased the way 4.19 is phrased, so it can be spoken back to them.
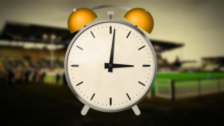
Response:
3.01
